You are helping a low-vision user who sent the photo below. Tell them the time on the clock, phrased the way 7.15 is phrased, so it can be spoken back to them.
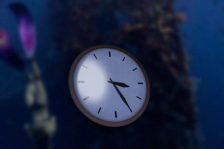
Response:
3.25
